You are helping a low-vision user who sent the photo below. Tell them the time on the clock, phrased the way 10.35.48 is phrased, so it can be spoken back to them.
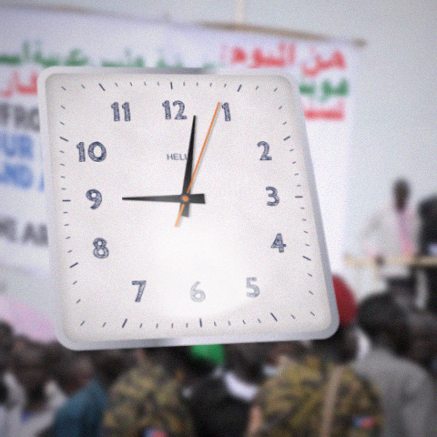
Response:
9.02.04
